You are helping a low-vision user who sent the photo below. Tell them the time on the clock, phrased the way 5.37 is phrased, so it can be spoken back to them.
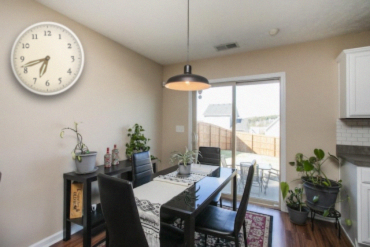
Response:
6.42
